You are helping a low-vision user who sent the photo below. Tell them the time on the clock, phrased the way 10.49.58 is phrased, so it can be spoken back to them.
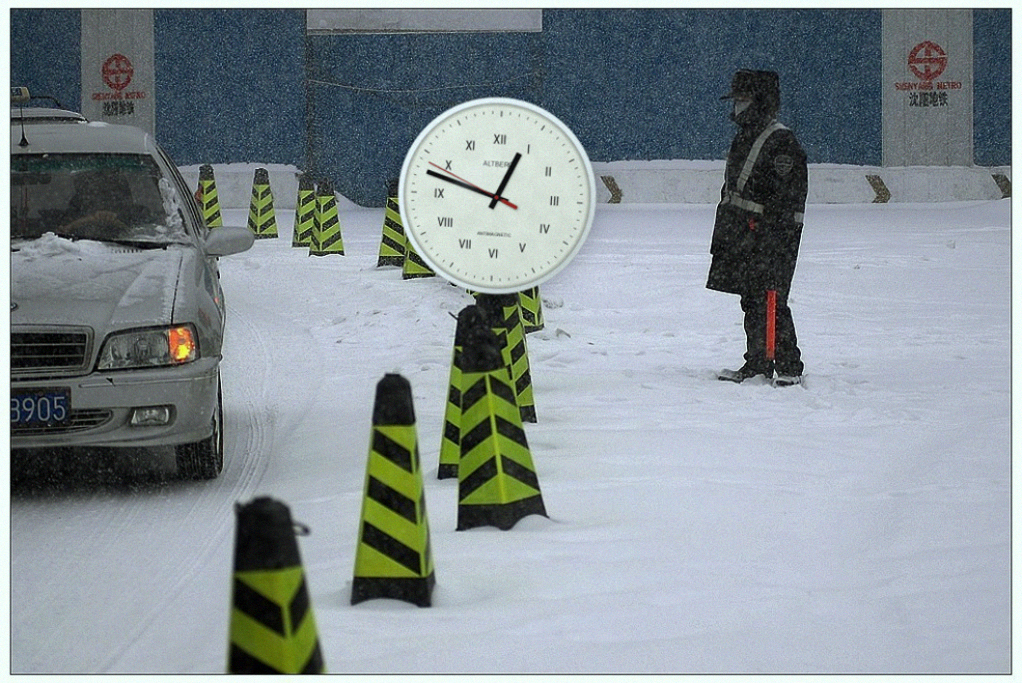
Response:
12.47.49
